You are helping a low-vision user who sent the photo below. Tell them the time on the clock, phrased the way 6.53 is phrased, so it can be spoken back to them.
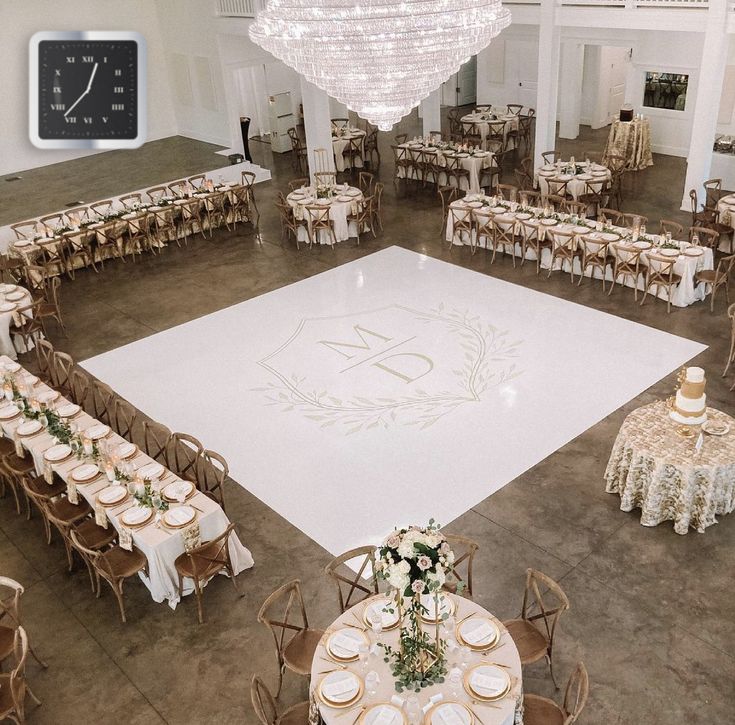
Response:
12.37
